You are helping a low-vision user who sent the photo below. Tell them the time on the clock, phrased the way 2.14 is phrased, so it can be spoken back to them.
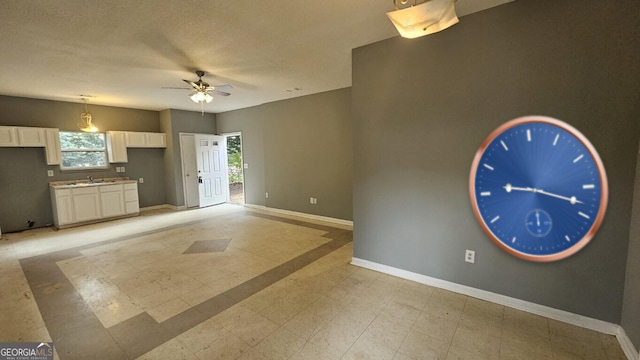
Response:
9.18
